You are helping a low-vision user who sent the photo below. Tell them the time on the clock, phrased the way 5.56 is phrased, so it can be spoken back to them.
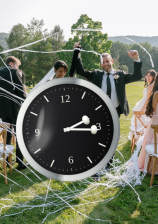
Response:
2.16
